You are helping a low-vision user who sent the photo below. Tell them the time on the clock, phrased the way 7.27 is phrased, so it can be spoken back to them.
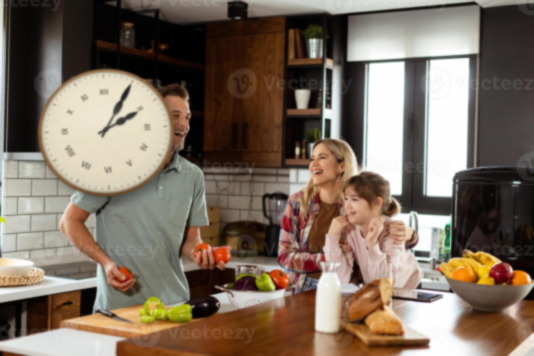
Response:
2.05
